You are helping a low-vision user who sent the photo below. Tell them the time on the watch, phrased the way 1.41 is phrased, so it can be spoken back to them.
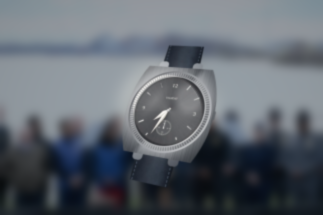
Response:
7.34
